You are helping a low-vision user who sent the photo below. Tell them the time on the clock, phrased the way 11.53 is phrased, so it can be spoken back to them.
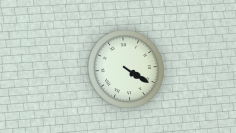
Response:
4.21
